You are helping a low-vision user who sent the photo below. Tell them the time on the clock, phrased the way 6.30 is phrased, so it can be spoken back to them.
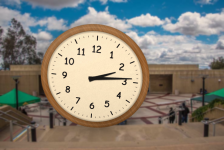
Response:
2.14
